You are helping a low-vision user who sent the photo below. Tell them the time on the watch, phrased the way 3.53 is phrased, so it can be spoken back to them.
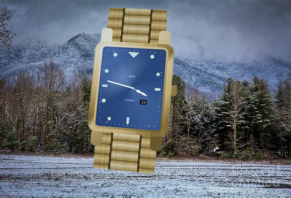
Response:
3.47
